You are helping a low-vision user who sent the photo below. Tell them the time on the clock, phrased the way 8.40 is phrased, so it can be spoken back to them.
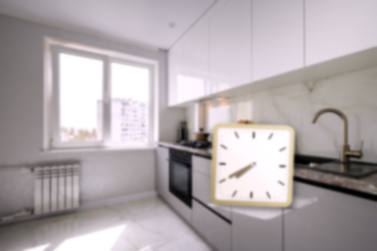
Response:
7.40
